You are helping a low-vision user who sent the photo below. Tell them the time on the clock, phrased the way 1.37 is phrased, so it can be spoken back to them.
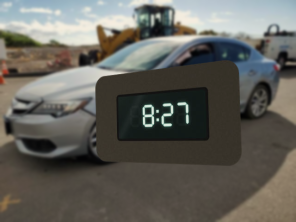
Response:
8.27
